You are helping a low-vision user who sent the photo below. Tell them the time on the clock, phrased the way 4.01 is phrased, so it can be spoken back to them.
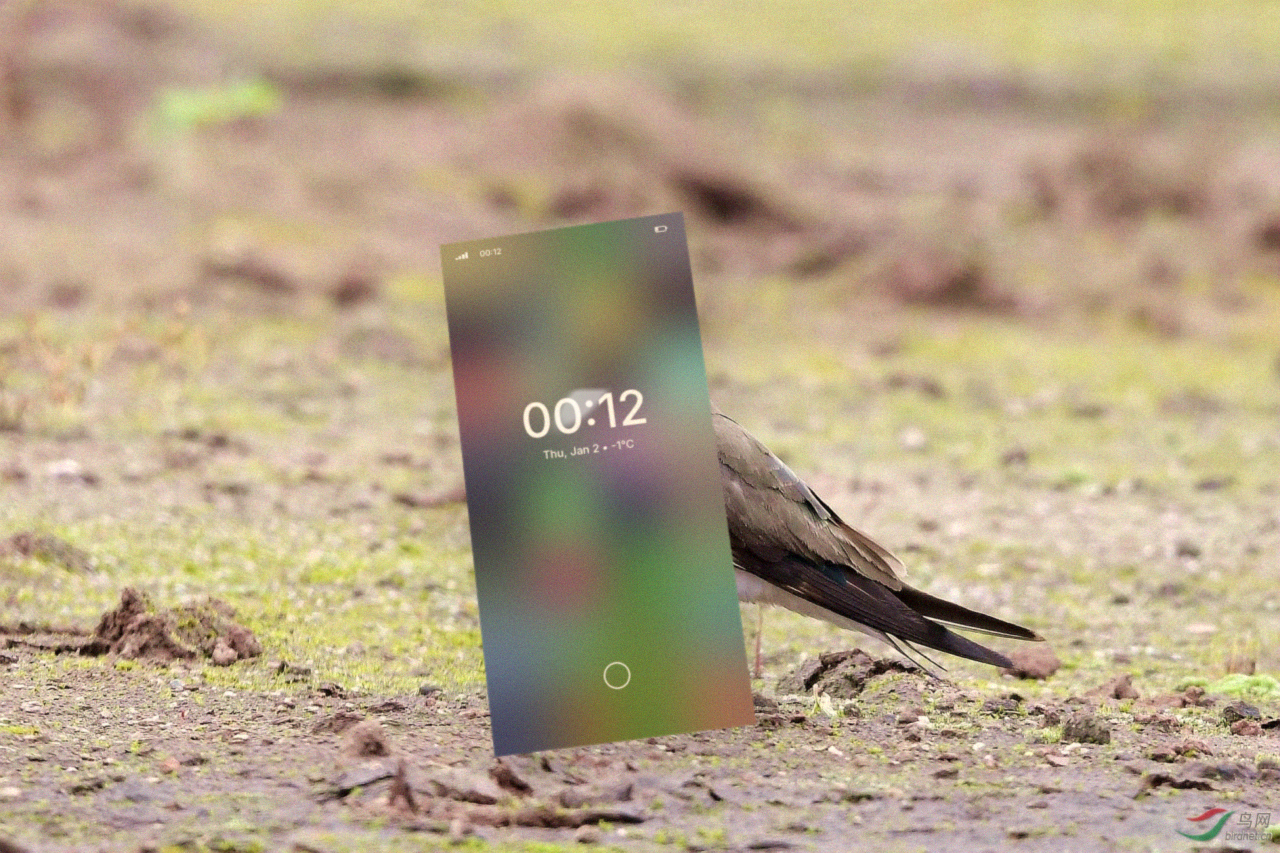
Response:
0.12
